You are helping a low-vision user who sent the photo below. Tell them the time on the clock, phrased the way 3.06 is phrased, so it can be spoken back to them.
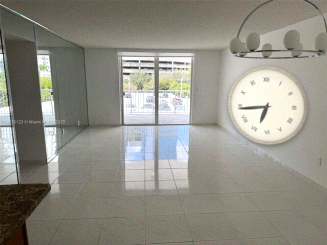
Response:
6.44
